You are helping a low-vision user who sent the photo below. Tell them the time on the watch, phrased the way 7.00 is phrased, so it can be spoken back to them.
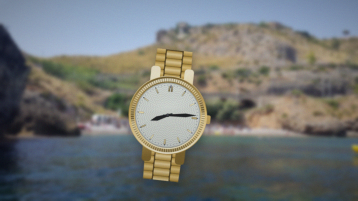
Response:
8.14
